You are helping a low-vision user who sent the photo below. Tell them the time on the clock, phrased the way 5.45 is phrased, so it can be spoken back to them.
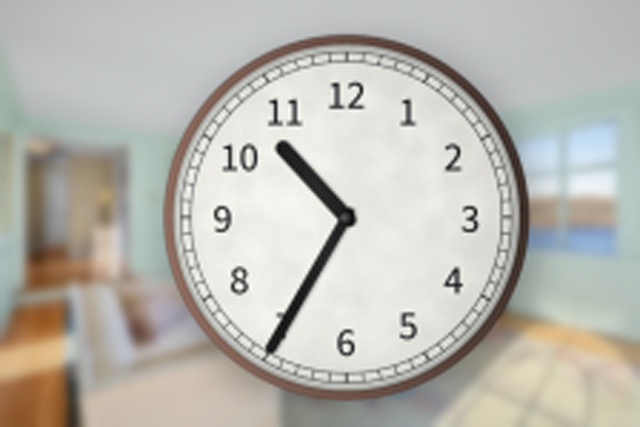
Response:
10.35
